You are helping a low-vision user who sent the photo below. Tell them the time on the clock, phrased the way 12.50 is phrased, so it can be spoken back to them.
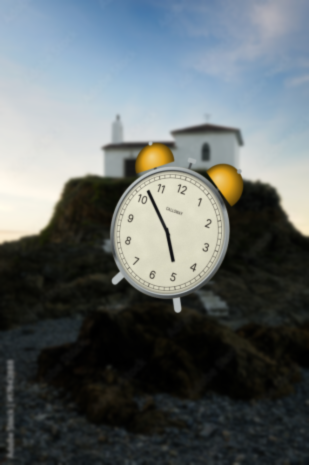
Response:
4.52
